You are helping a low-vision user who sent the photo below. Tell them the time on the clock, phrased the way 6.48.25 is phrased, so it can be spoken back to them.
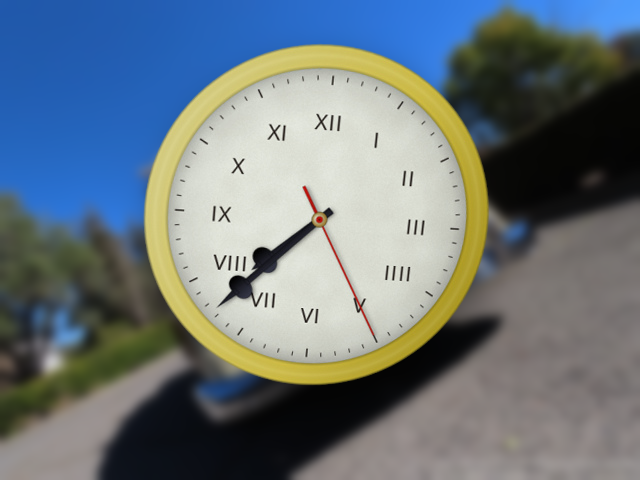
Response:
7.37.25
